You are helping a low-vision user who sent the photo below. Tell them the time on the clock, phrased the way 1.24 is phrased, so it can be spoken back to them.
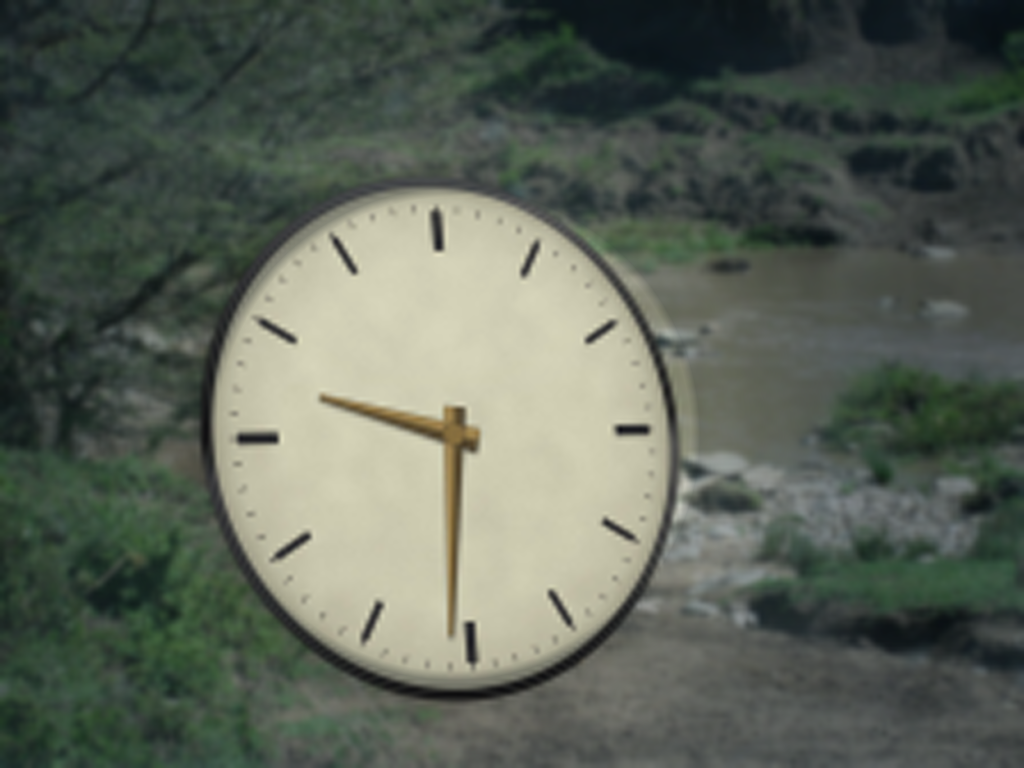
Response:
9.31
